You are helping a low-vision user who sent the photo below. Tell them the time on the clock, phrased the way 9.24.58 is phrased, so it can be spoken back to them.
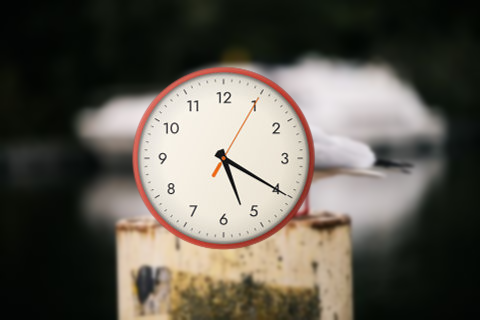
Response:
5.20.05
